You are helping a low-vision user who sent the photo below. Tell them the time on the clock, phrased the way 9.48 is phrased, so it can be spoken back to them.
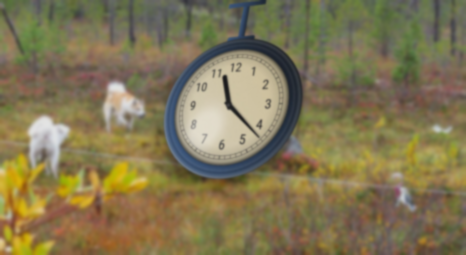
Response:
11.22
